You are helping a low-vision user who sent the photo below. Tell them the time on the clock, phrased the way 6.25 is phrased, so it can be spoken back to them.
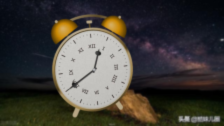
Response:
12.40
